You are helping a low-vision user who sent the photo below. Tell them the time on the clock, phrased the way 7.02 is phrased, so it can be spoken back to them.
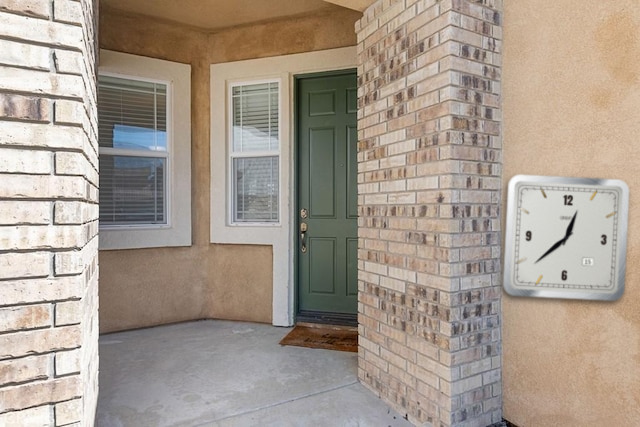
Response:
12.38
